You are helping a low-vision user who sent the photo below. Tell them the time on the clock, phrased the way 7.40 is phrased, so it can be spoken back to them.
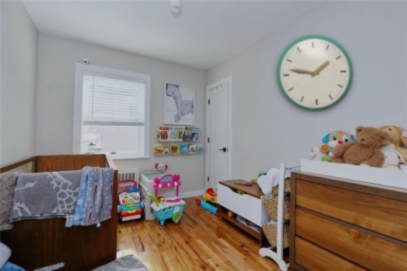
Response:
1.47
